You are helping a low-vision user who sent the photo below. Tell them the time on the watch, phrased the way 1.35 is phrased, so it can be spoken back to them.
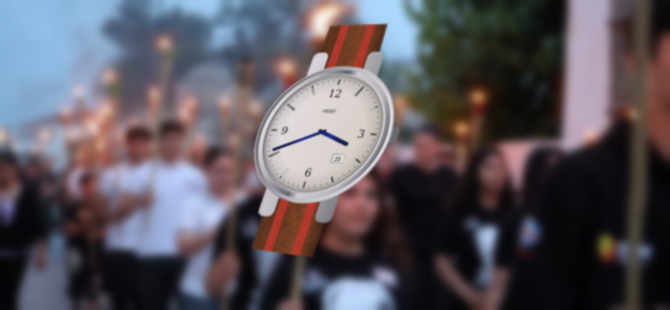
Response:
3.41
